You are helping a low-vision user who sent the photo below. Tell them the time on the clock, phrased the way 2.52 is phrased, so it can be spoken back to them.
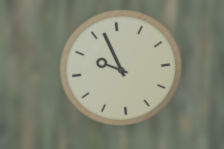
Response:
9.57
